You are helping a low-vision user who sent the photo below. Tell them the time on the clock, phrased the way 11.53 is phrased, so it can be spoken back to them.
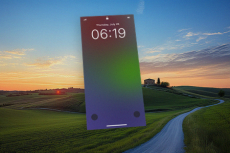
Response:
6.19
